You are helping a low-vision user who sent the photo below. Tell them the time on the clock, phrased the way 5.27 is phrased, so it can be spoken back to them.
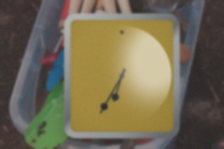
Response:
6.35
